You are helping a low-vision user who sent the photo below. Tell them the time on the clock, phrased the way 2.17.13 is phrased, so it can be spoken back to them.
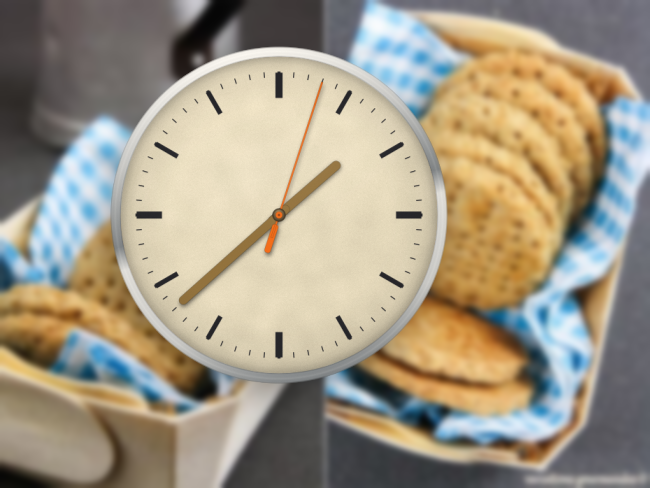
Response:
1.38.03
